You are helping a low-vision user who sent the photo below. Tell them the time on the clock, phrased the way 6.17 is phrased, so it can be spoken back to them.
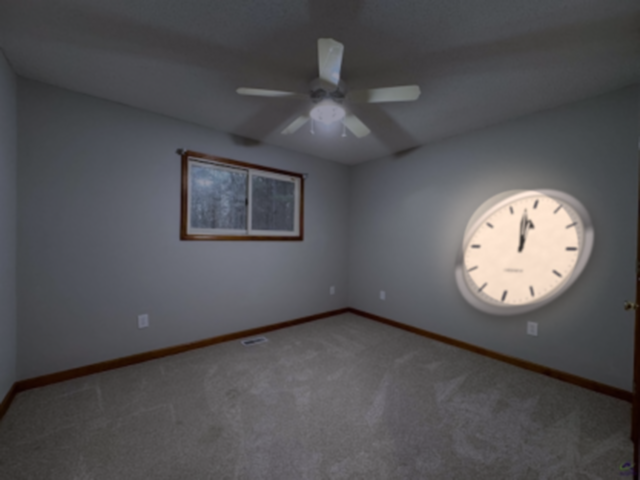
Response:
11.58
